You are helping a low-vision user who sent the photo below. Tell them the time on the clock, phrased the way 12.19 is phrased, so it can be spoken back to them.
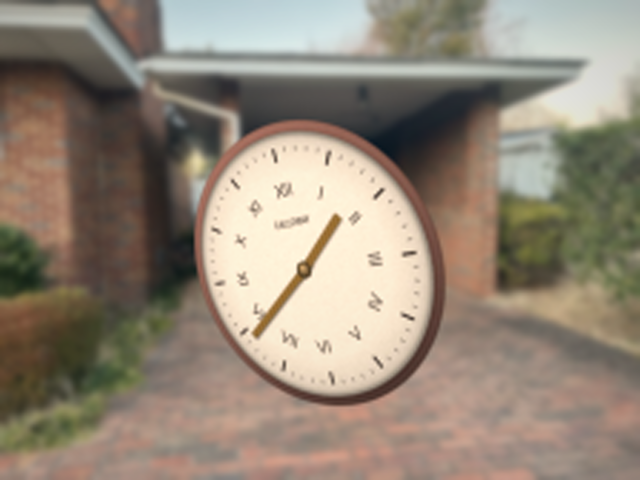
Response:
1.39
